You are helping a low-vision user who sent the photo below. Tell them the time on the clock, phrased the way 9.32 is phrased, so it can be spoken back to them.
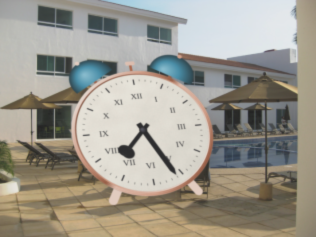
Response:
7.26
